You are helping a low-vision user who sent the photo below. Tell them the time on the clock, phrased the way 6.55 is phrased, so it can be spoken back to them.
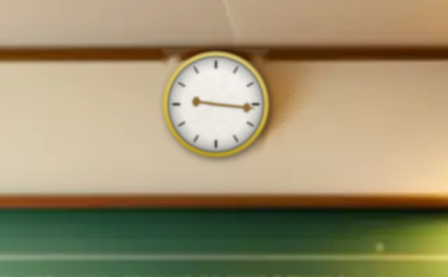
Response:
9.16
